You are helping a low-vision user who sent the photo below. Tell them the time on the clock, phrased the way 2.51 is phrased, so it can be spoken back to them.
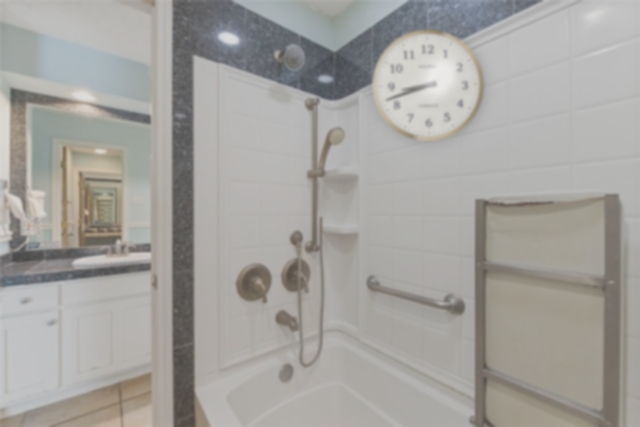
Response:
8.42
